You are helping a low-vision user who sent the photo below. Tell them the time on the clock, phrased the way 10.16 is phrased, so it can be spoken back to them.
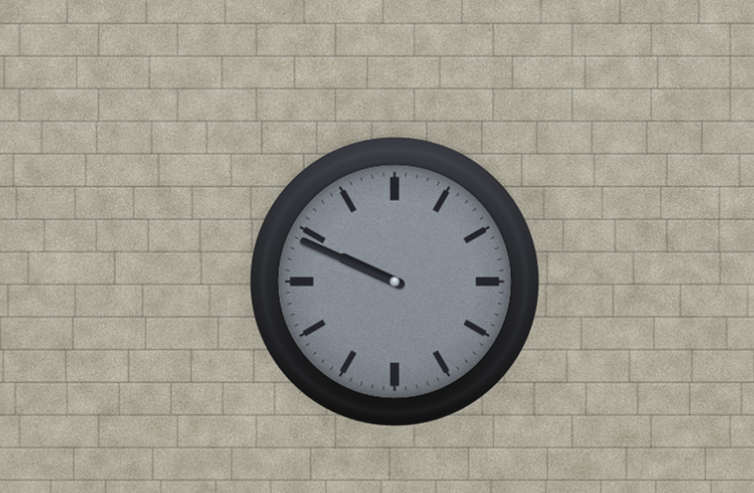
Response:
9.49
